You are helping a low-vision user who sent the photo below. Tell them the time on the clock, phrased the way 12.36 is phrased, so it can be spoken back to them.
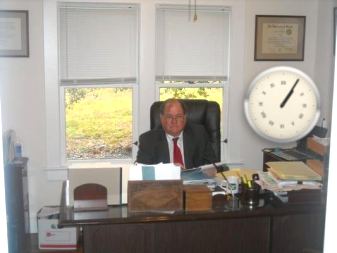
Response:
1.05
